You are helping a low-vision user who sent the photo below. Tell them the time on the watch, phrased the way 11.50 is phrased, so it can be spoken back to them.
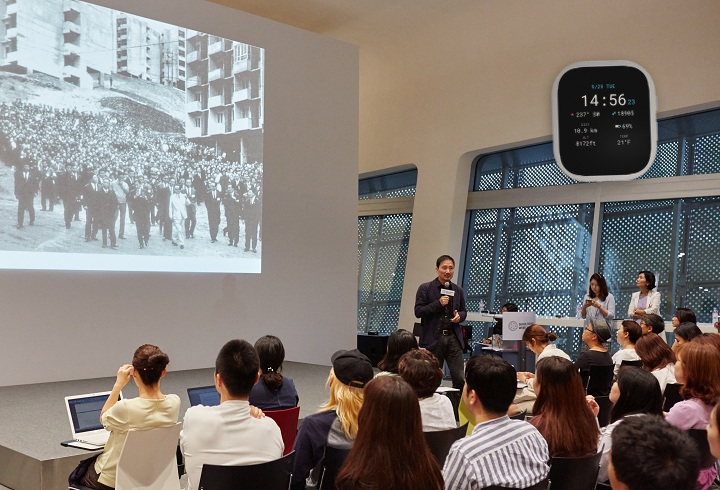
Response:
14.56
